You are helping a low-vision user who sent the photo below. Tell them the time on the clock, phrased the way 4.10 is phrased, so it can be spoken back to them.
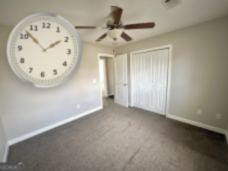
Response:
1.52
